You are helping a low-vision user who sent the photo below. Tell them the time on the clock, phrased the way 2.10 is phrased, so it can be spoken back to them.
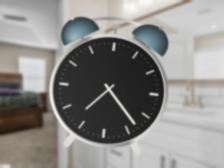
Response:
7.23
